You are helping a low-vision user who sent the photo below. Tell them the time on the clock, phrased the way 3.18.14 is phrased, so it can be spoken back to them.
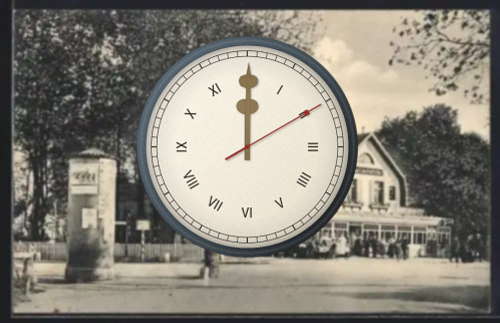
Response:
12.00.10
